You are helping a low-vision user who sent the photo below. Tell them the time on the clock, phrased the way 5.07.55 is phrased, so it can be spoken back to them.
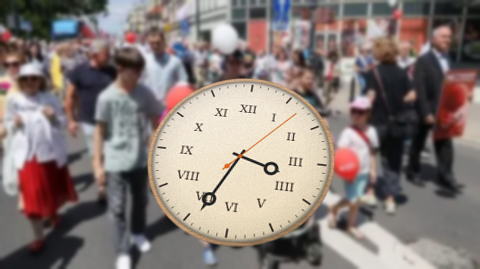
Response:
3.34.07
